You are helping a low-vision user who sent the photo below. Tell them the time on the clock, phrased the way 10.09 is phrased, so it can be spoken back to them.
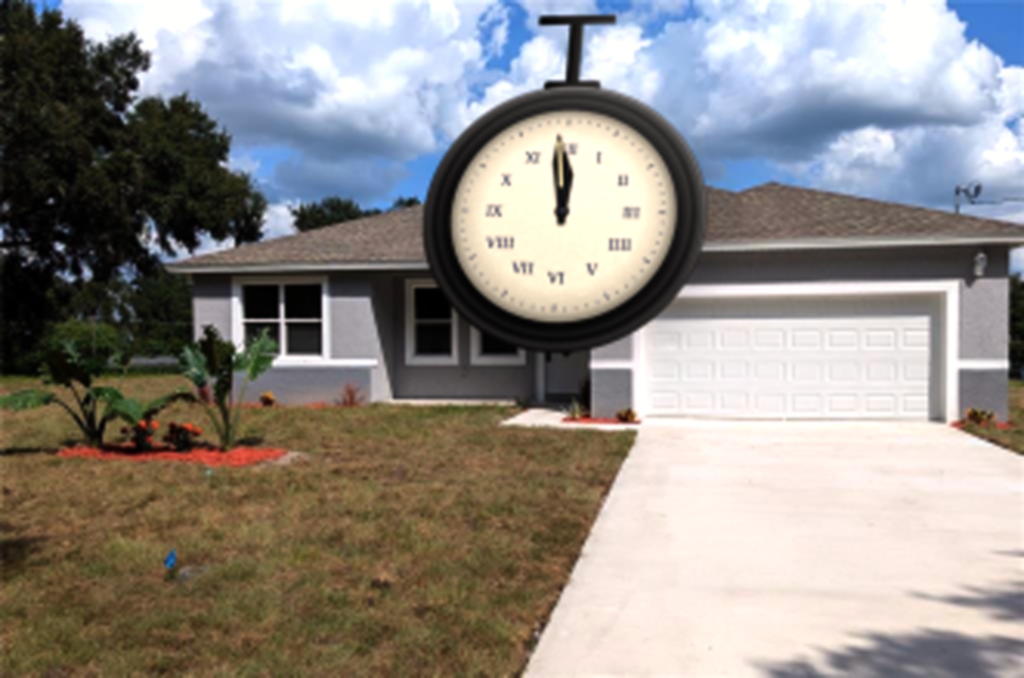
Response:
11.59
